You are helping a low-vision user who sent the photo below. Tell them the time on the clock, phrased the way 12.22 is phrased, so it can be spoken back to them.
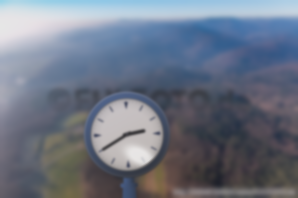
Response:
2.40
